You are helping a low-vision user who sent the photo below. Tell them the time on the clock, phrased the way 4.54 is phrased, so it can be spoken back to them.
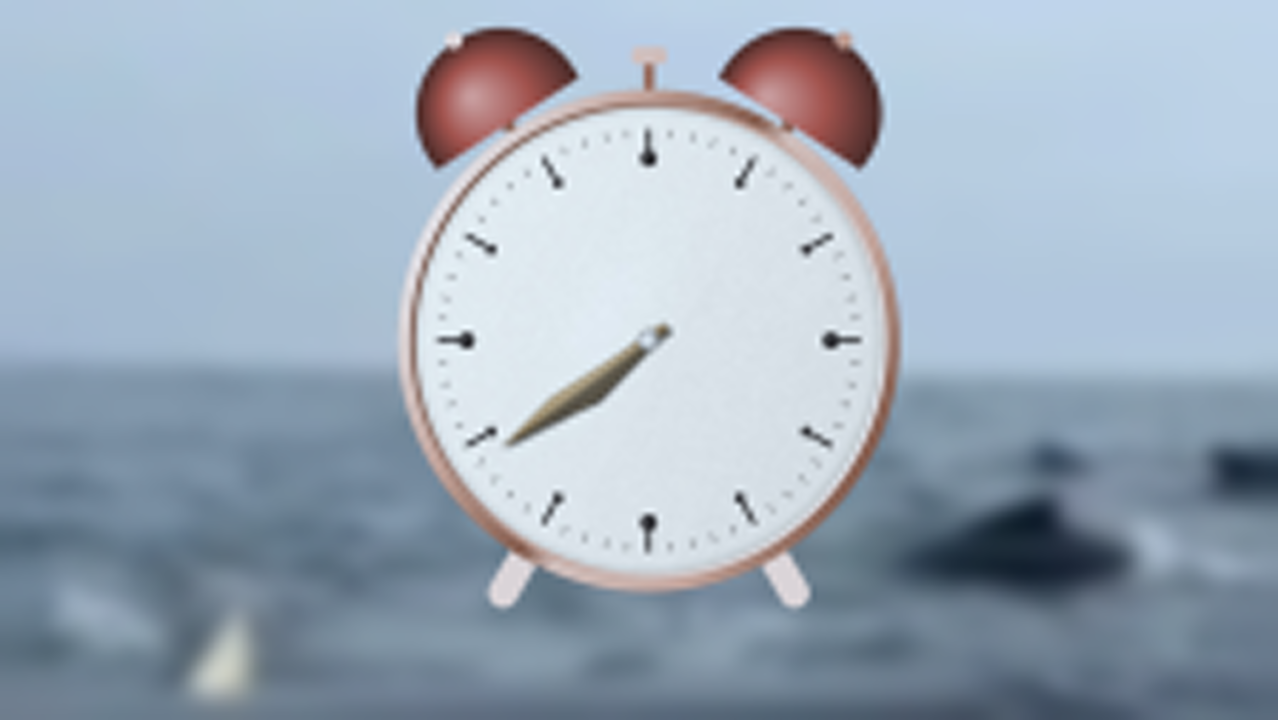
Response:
7.39
